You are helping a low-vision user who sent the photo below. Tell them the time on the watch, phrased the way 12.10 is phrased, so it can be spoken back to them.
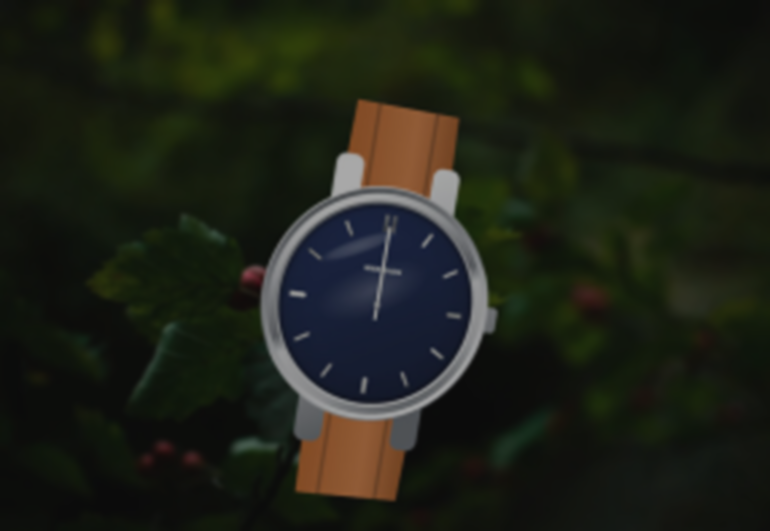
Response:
12.00
